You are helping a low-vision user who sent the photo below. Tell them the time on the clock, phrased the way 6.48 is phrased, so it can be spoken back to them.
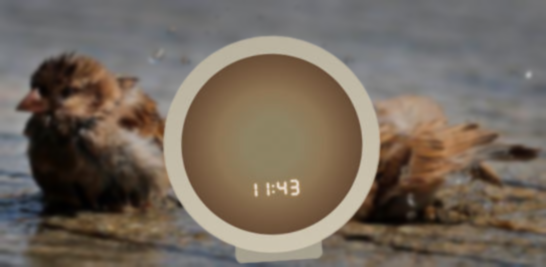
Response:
11.43
